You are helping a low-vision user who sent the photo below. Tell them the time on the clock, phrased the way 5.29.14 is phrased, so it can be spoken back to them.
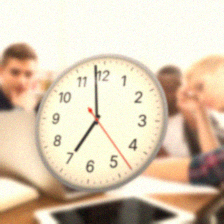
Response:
6.58.23
